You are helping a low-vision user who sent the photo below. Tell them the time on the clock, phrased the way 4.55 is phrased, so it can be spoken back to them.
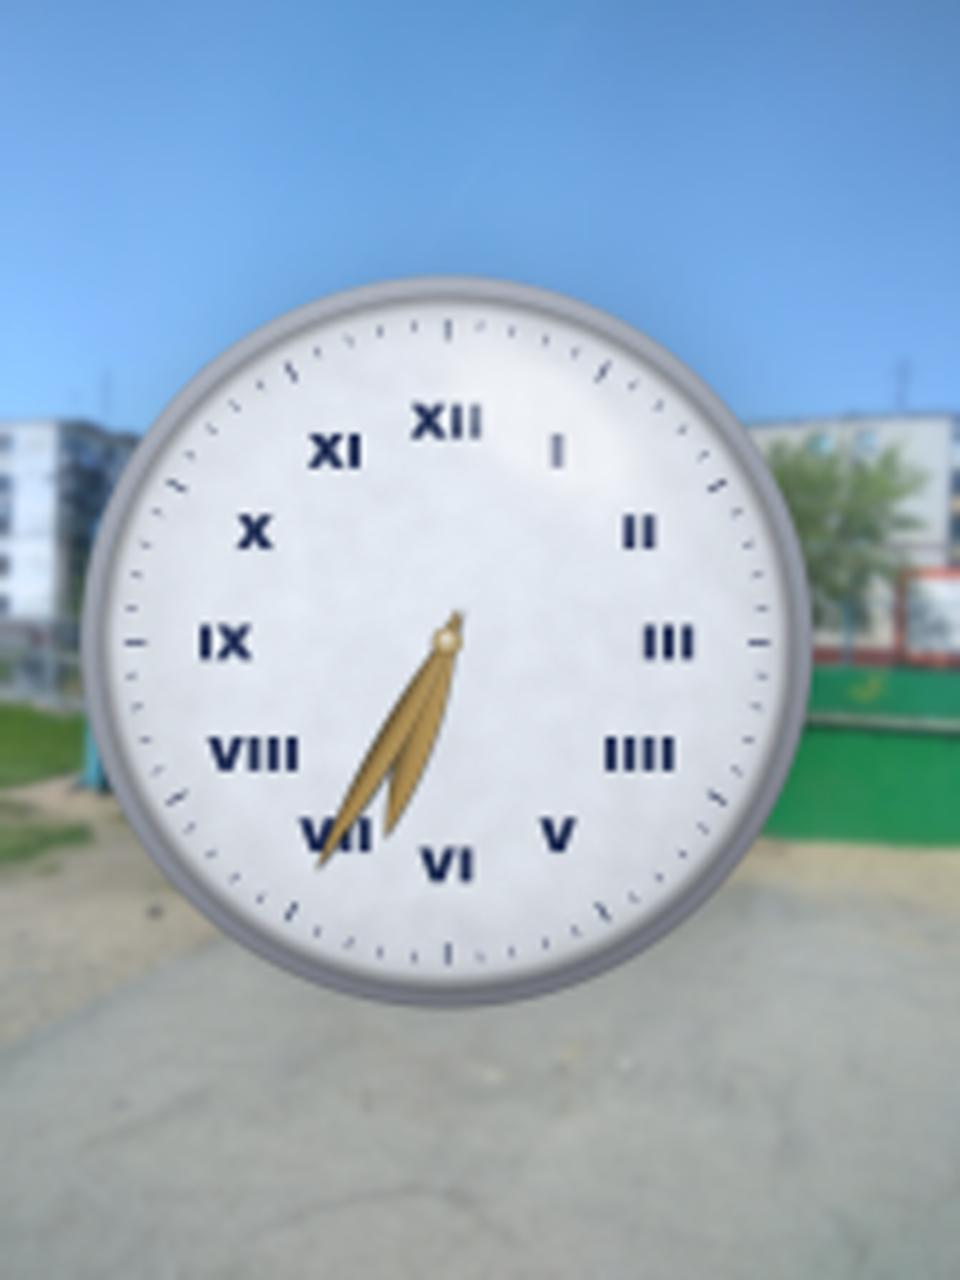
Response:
6.35
